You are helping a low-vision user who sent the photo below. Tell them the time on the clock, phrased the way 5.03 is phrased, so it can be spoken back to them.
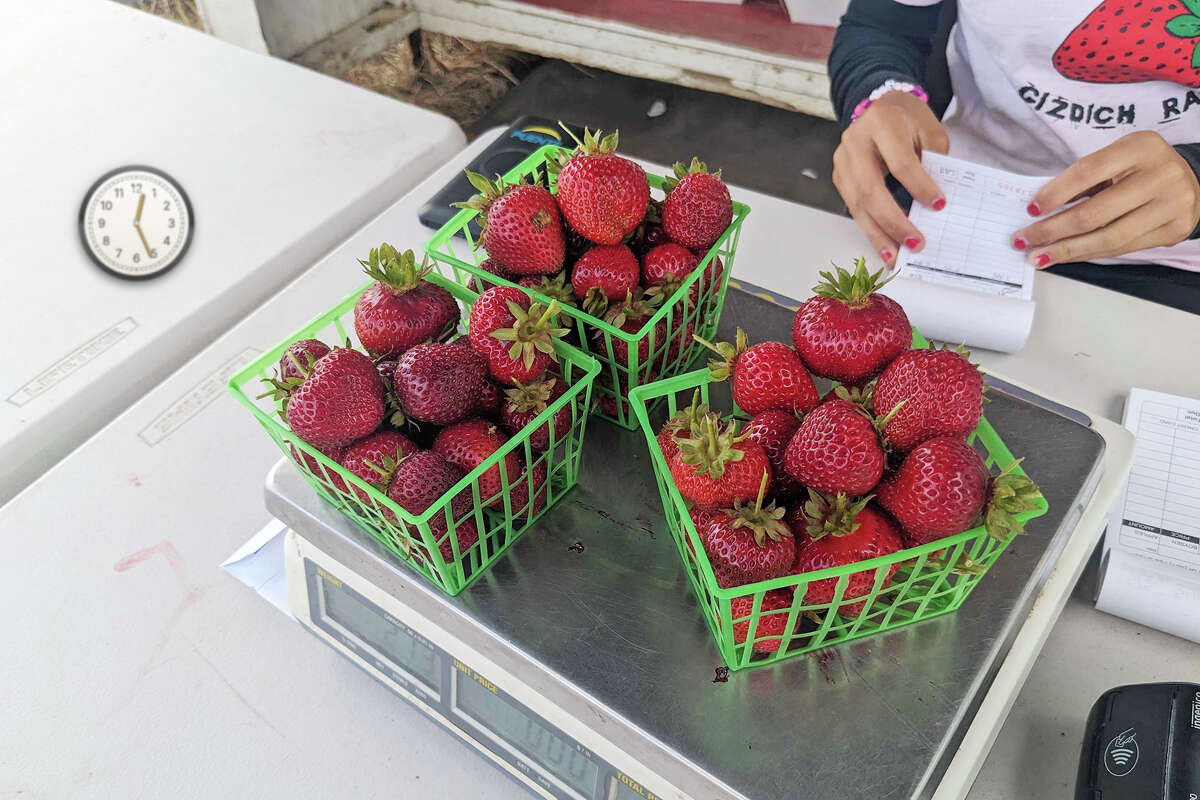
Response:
12.26
